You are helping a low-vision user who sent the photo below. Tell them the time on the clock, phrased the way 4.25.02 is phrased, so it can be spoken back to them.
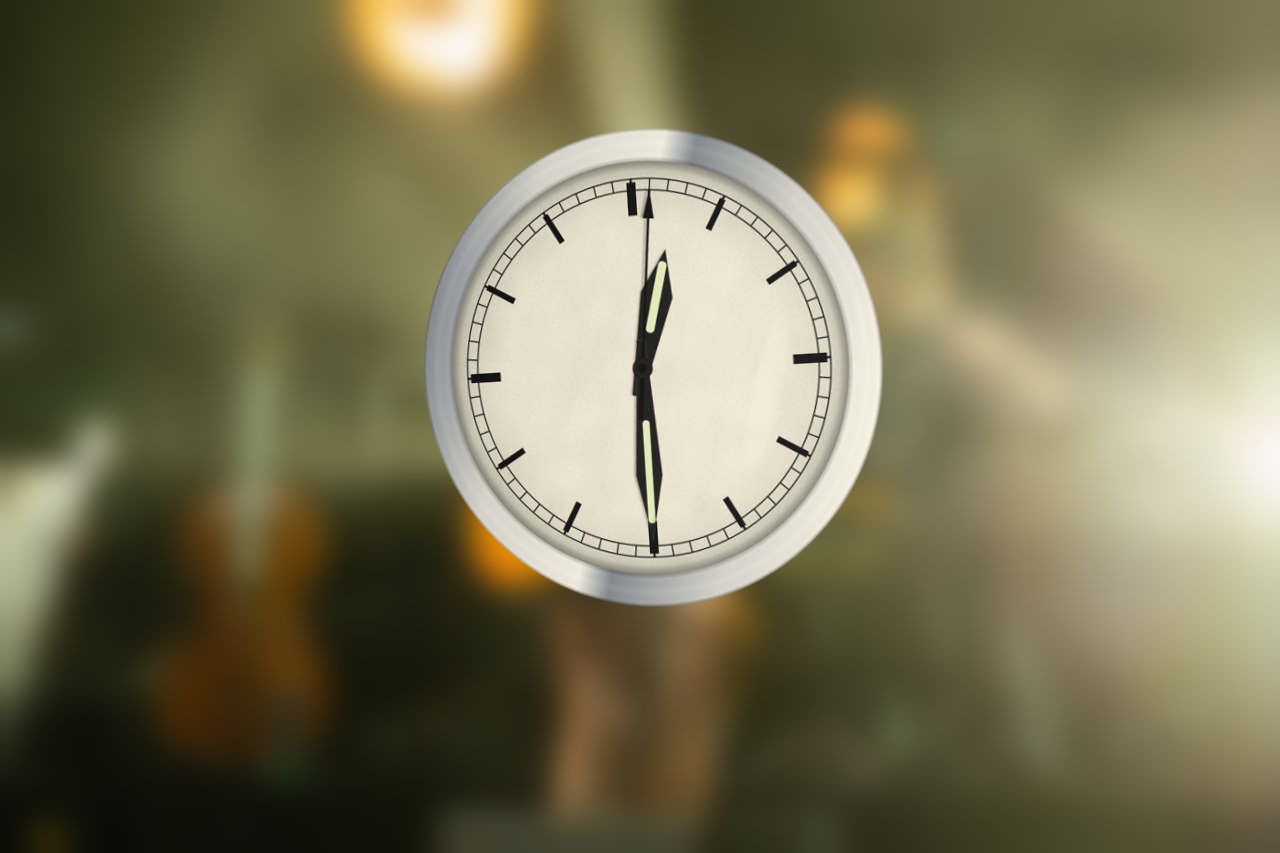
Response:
12.30.01
